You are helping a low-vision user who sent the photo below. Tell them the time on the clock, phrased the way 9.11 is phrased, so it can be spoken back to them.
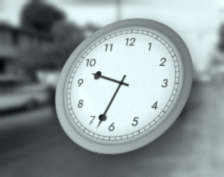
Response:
9.33
